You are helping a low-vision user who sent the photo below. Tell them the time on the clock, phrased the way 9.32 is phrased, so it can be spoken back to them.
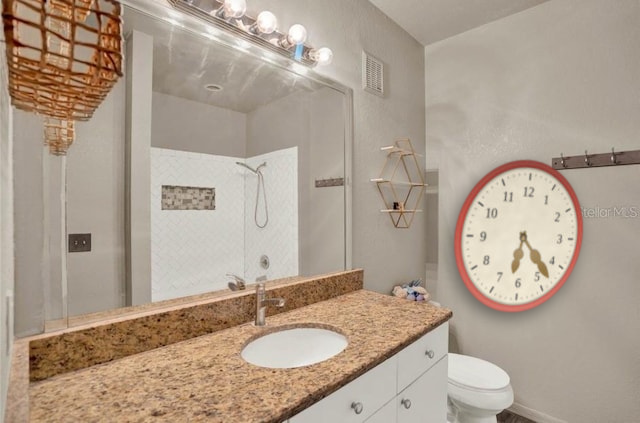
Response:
6.23
